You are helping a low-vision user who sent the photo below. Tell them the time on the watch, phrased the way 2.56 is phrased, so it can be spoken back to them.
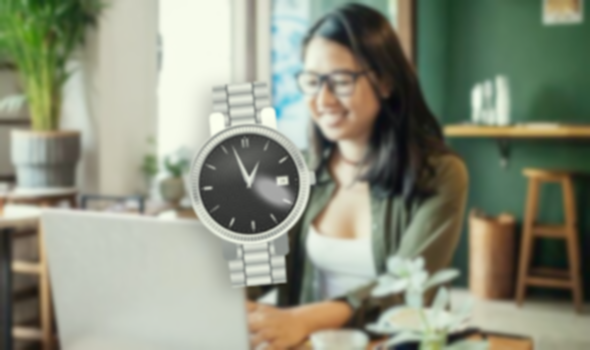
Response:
12.57
